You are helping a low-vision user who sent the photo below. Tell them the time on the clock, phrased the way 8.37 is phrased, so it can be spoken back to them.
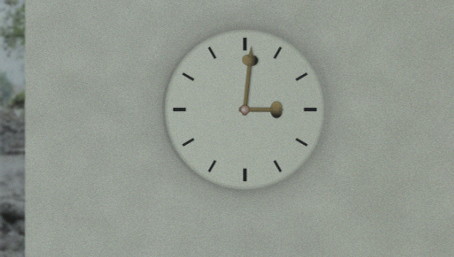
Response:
3.01
